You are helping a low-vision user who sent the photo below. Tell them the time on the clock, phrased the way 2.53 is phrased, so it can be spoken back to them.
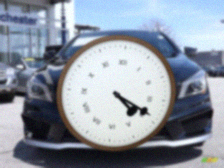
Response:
4.19
